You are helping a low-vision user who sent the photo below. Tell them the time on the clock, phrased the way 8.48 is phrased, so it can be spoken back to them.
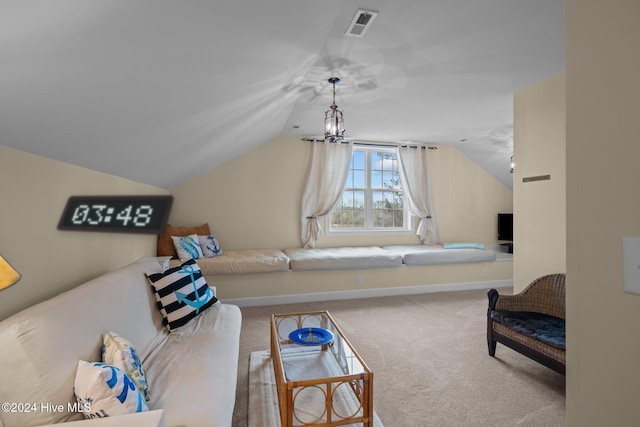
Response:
3.48
